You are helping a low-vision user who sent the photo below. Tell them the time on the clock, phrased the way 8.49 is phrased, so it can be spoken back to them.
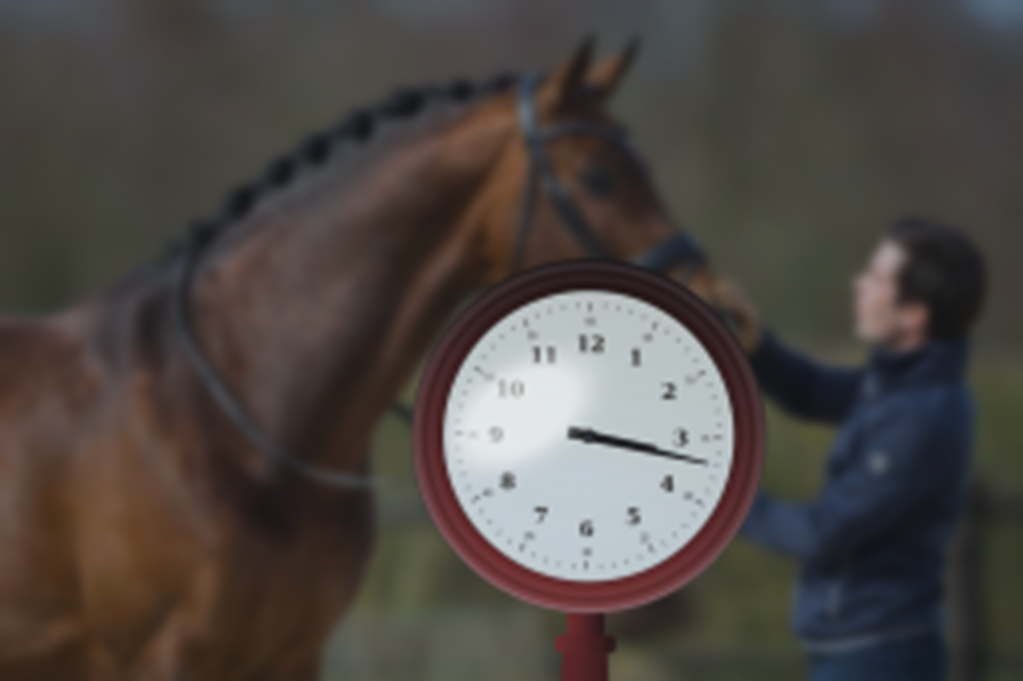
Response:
3.17
